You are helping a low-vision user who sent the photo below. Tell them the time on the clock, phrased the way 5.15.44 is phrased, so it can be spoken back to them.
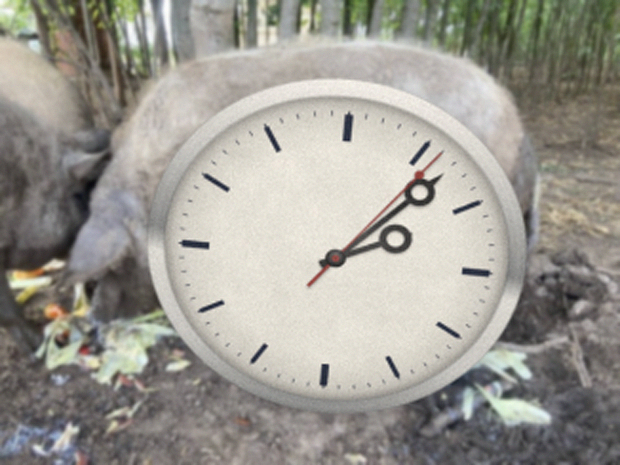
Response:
2.07.06
